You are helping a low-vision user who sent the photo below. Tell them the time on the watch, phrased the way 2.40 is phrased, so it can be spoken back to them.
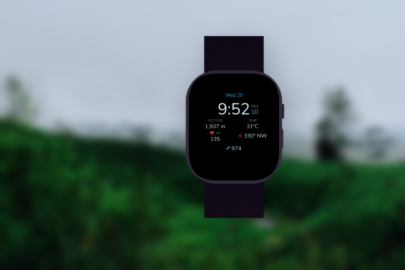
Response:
9.52
